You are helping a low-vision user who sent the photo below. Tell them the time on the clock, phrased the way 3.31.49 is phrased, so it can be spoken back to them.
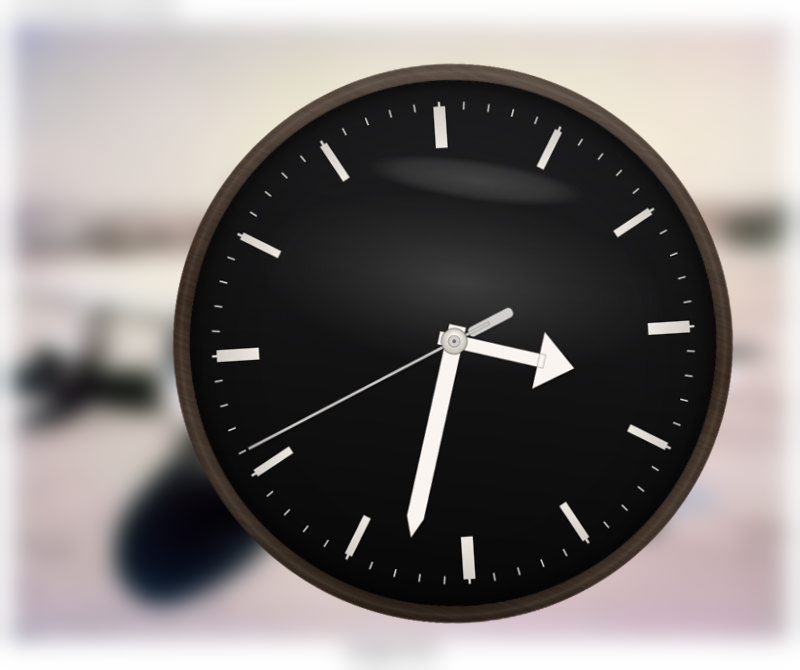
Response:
3.32.41
